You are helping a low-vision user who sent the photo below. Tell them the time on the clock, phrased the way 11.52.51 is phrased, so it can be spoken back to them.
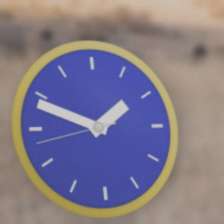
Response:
1.48.43
